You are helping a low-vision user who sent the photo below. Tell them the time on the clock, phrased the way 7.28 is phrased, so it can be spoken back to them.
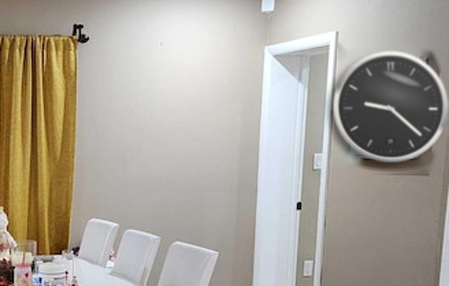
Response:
9.22
